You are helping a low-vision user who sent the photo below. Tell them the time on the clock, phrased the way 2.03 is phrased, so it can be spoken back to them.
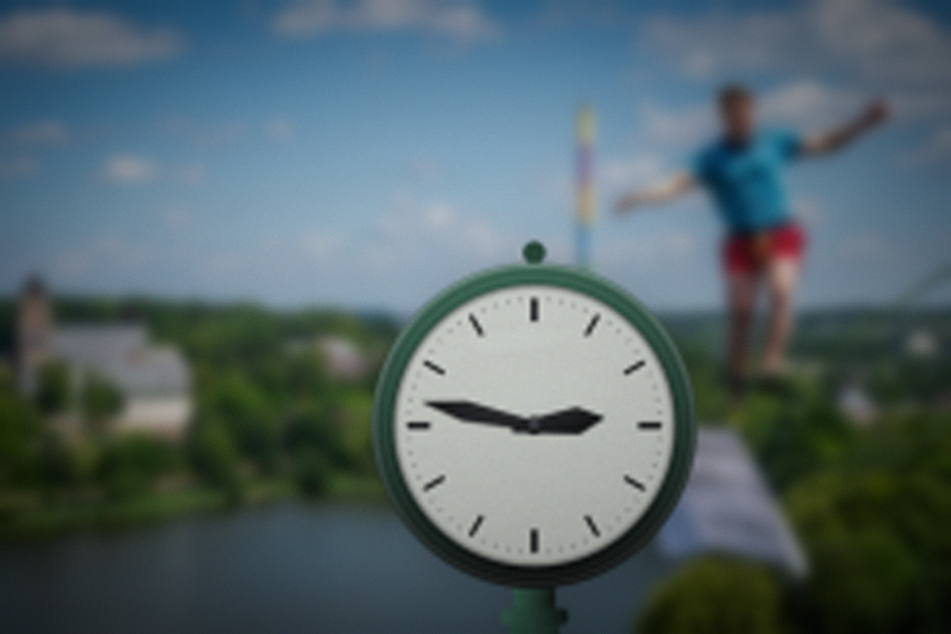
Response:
2.47
